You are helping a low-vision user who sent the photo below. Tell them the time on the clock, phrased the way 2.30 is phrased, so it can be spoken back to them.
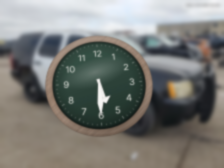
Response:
5.30
